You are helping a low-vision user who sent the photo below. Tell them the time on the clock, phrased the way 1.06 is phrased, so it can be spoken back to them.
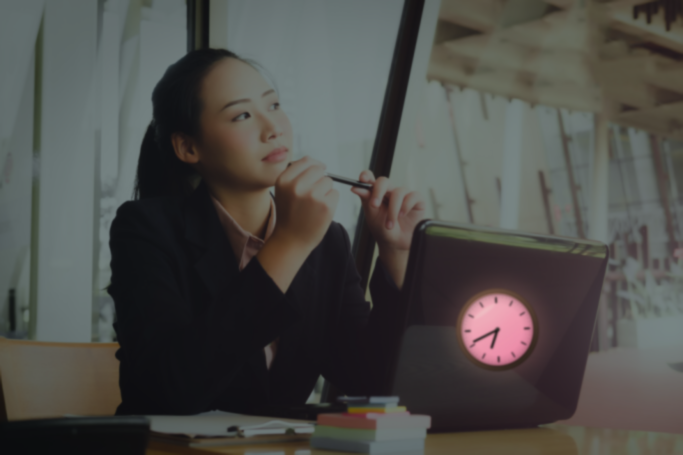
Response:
6.41
